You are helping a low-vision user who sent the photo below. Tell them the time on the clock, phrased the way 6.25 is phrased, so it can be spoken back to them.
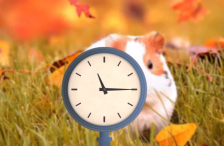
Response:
11.15
